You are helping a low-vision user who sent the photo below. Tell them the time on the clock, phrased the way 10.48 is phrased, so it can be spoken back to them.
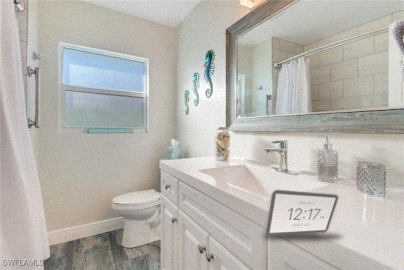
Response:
12.17
